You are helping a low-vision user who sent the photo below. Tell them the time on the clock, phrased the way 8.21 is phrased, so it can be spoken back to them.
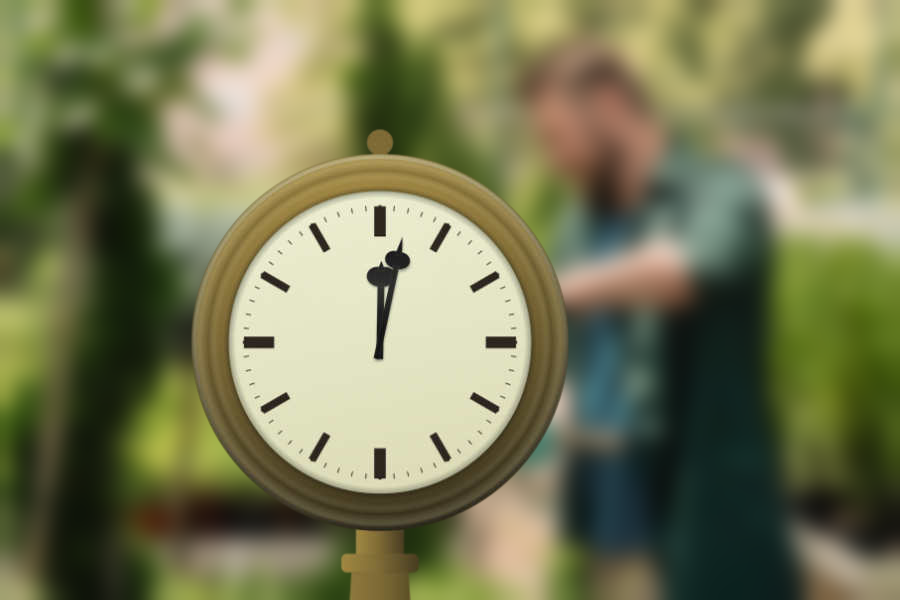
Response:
12.02
